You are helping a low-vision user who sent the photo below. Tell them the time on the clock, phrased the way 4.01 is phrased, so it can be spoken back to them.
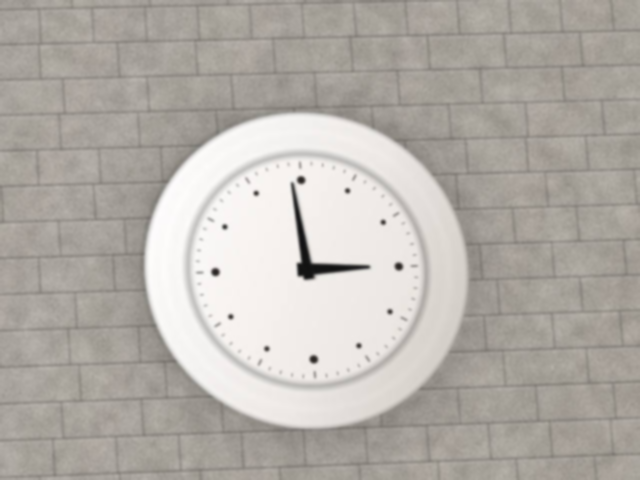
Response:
2.59
